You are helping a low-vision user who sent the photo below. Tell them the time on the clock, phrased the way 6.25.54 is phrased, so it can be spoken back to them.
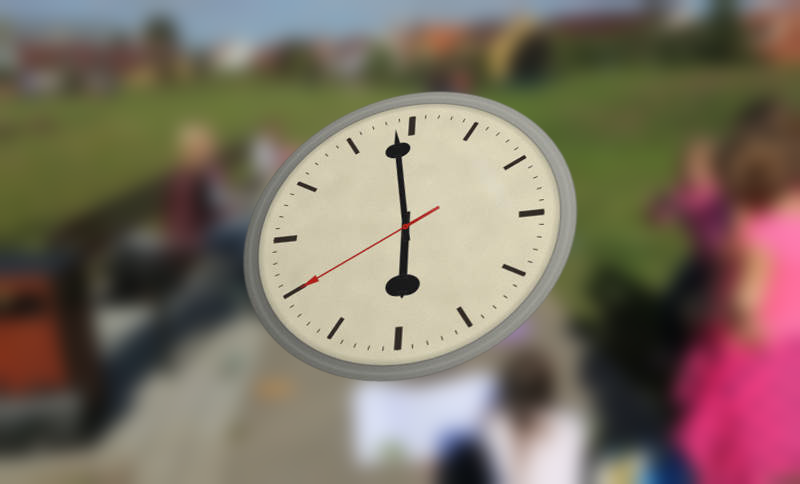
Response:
5.58.40
